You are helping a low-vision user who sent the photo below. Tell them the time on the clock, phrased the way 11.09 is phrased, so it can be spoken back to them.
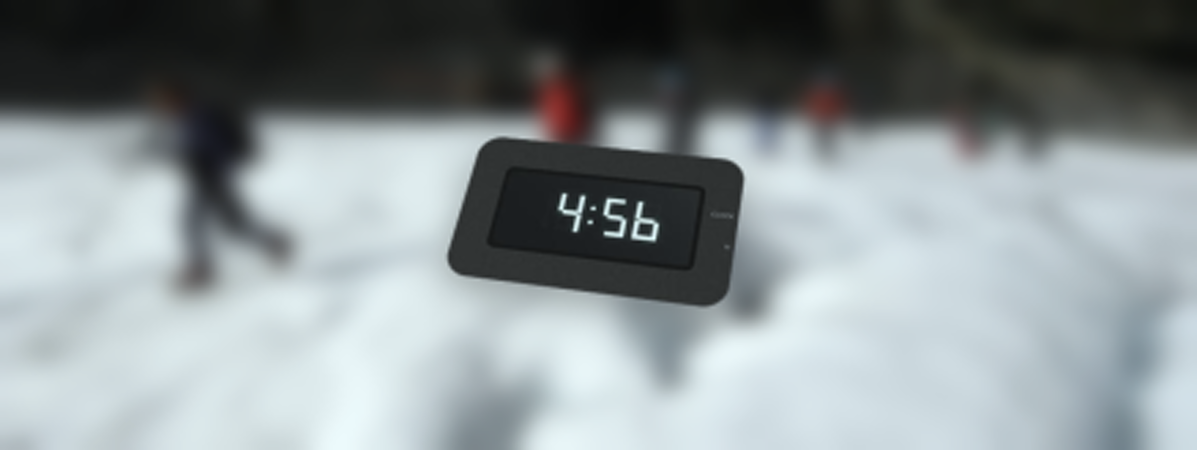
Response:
4.56
